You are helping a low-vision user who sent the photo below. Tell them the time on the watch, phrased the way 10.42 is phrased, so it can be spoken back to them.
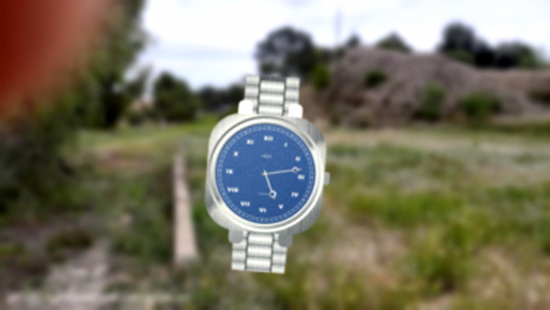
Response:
5.13
